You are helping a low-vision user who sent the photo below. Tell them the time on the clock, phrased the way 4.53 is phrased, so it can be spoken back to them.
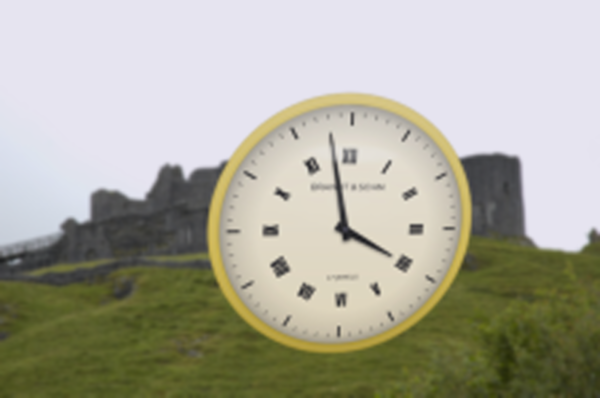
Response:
3.58
